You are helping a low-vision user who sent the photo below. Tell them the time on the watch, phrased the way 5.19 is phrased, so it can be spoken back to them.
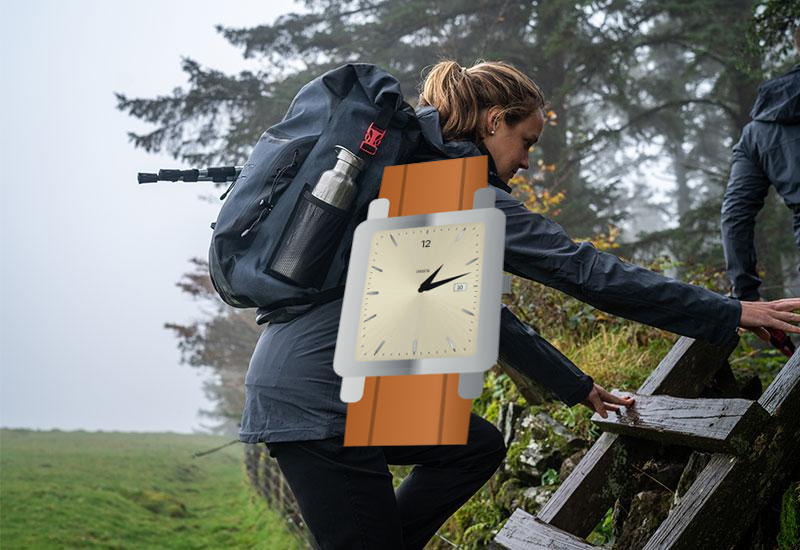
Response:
1.12
